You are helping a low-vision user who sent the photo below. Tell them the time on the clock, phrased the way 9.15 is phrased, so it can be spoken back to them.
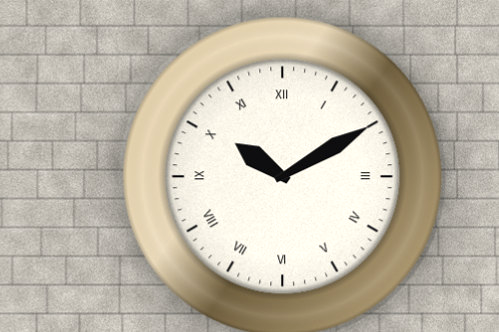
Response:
10.10
